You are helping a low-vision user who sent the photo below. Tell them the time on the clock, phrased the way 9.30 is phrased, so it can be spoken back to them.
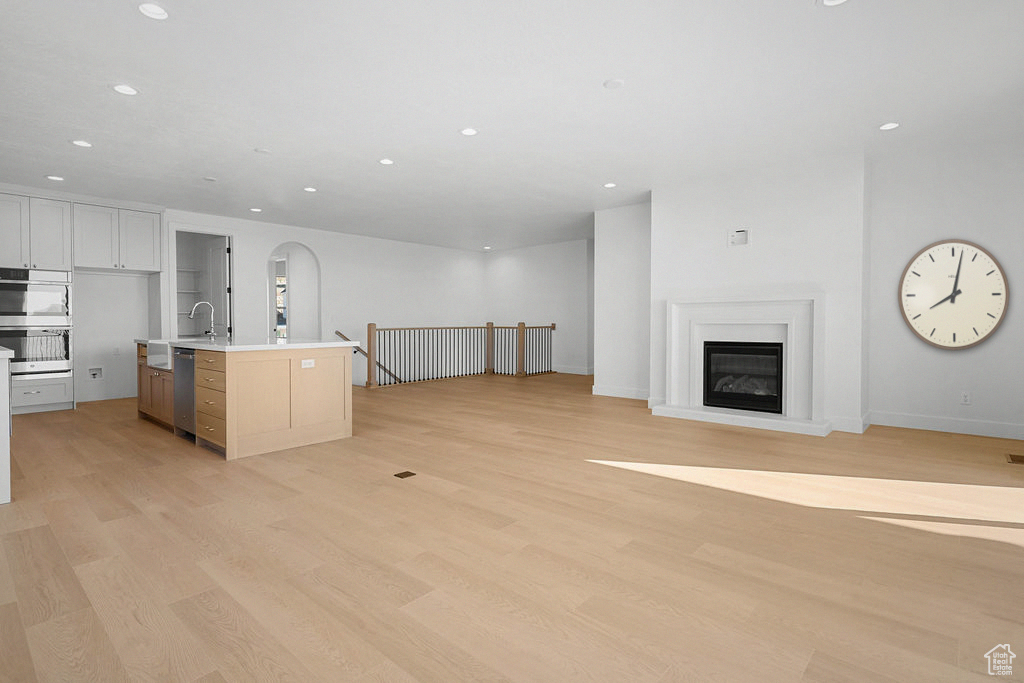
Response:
8.02
